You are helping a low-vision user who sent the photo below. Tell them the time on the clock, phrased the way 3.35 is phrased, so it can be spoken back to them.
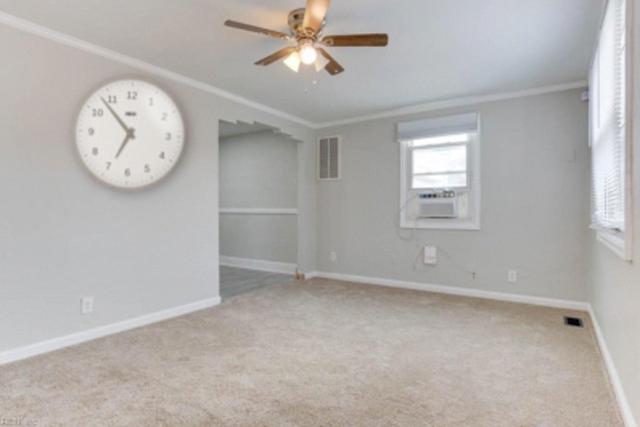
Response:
6.53
